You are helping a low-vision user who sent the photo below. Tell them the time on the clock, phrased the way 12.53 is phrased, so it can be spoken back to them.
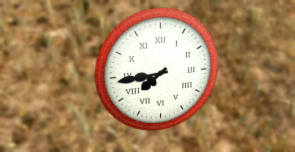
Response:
7.44
